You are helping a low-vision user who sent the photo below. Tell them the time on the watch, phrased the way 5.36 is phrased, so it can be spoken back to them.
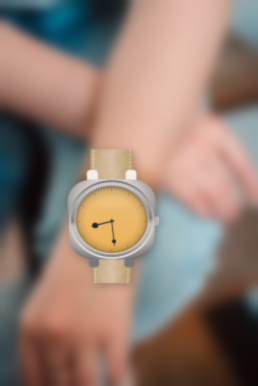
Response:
8.29
